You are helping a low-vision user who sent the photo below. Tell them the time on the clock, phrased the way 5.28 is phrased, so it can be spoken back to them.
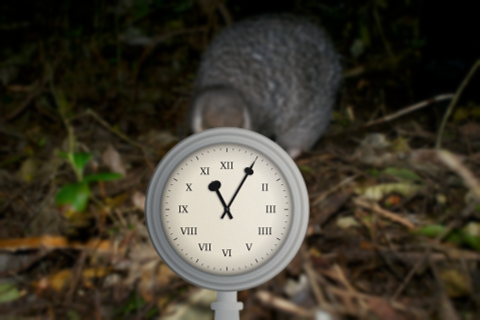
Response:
11.05
